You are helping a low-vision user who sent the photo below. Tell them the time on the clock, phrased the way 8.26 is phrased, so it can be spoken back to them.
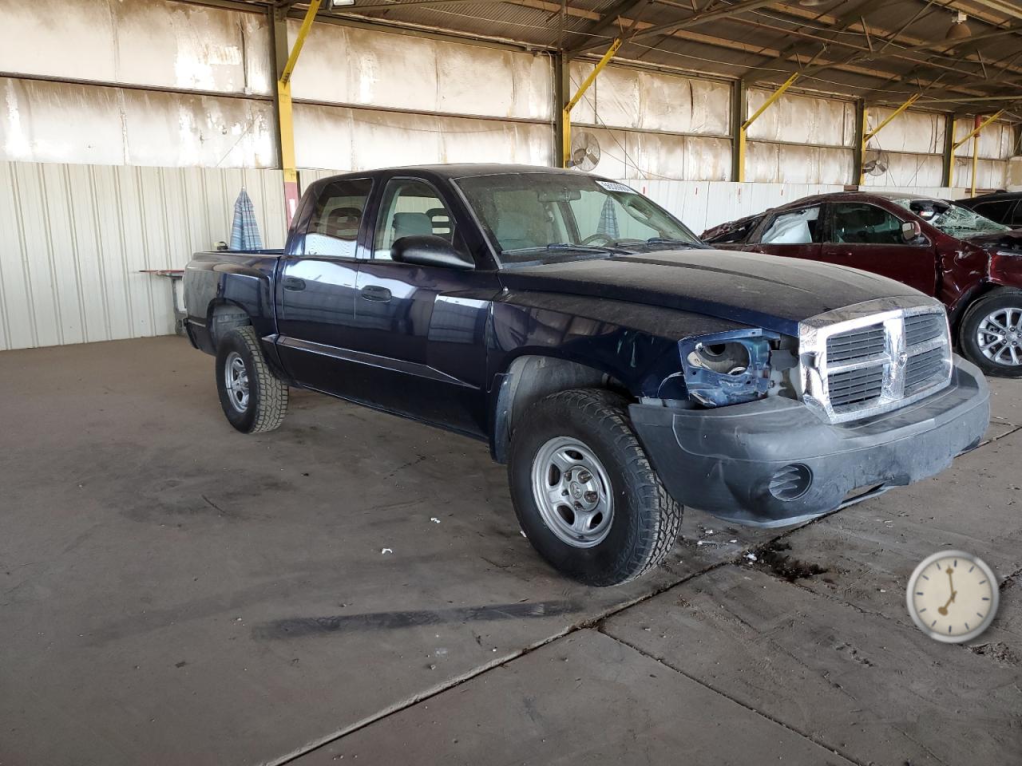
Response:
6.58
